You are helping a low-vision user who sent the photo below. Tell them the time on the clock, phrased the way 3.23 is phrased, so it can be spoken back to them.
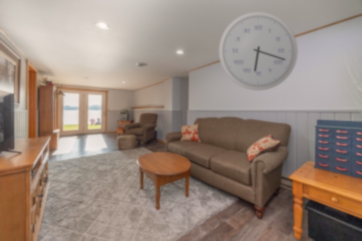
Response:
6.18
